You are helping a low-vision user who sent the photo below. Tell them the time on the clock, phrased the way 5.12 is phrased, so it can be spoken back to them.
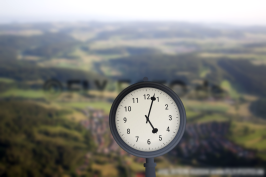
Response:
5.03
